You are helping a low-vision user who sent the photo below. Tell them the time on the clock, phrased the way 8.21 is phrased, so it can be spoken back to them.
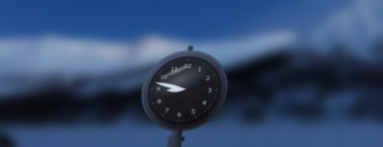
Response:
8.47
